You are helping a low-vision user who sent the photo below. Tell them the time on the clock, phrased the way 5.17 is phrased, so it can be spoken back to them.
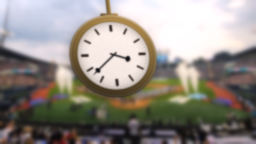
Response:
3.38
